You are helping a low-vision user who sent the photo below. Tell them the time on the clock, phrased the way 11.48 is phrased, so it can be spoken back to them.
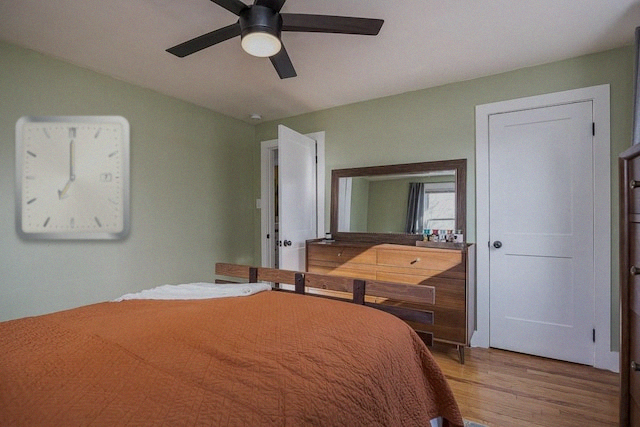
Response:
7.00
